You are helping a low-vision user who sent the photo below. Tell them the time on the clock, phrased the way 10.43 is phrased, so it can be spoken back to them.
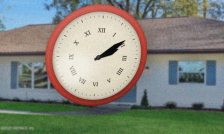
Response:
2.09
